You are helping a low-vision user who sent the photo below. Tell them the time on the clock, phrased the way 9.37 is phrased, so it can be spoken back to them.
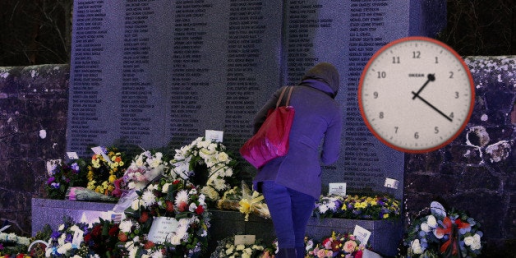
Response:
1.21
